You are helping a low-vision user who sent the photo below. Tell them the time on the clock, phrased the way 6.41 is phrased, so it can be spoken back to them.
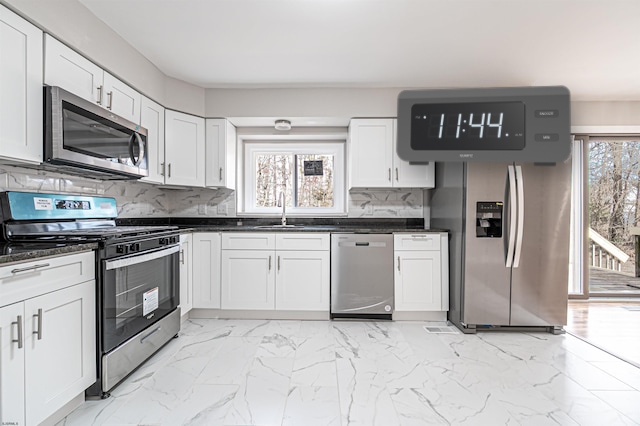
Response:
11.44
